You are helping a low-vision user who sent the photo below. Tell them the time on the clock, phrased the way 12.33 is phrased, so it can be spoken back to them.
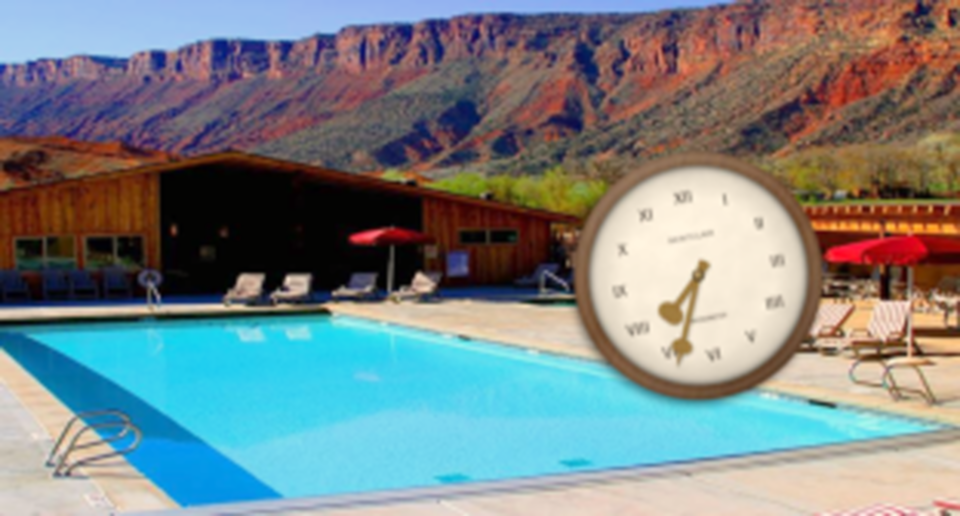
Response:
7.34
